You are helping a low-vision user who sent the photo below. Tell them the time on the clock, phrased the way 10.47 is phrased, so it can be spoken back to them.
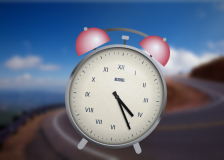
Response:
4.25
